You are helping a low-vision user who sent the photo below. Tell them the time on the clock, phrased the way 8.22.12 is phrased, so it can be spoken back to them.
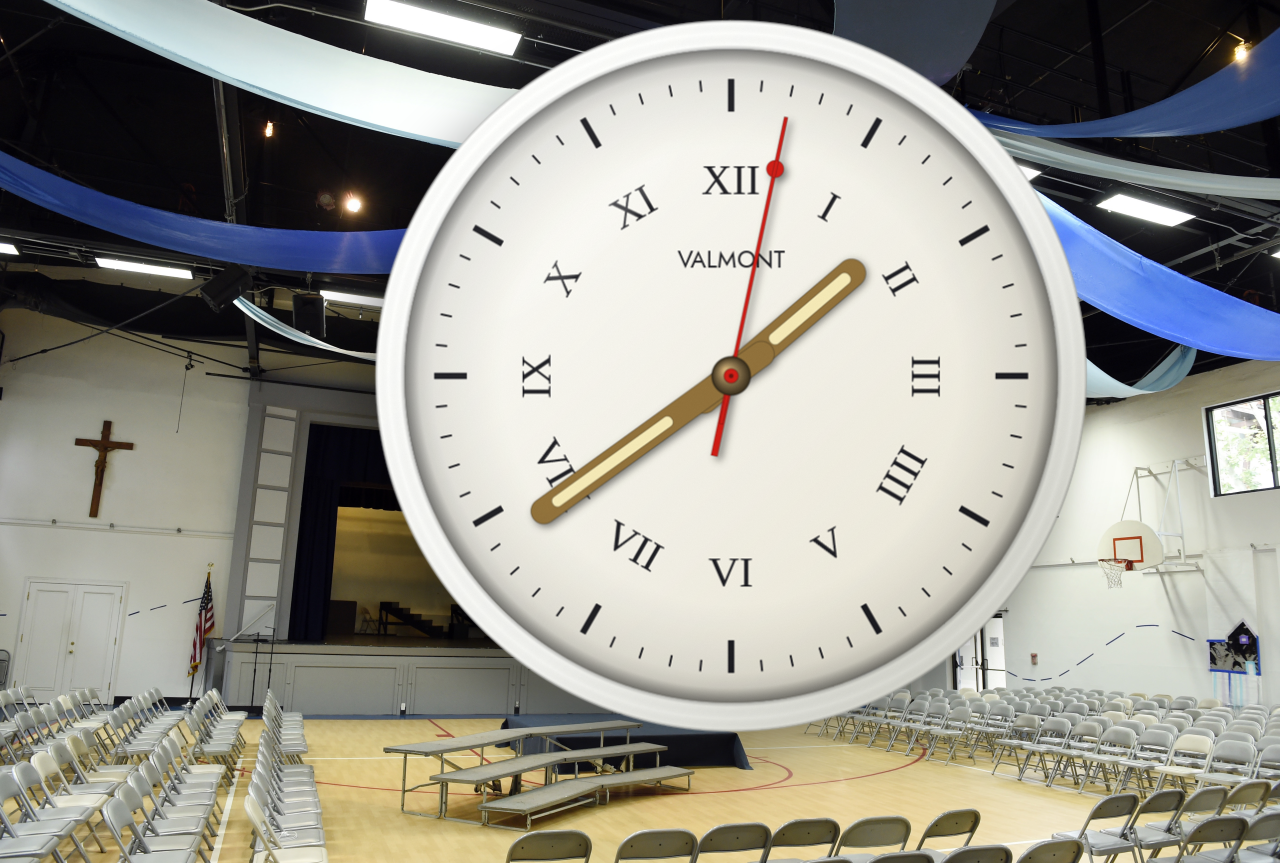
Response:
1.39.02
